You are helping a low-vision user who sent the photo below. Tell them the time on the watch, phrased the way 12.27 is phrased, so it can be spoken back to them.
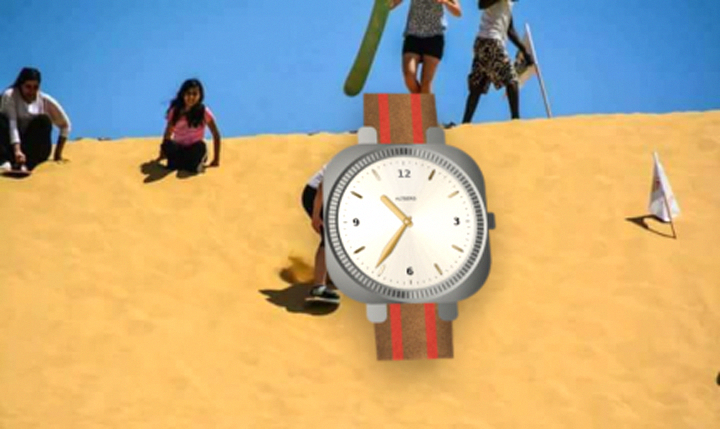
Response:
10.36
